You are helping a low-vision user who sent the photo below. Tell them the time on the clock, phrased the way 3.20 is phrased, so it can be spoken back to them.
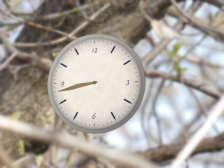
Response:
8.43
